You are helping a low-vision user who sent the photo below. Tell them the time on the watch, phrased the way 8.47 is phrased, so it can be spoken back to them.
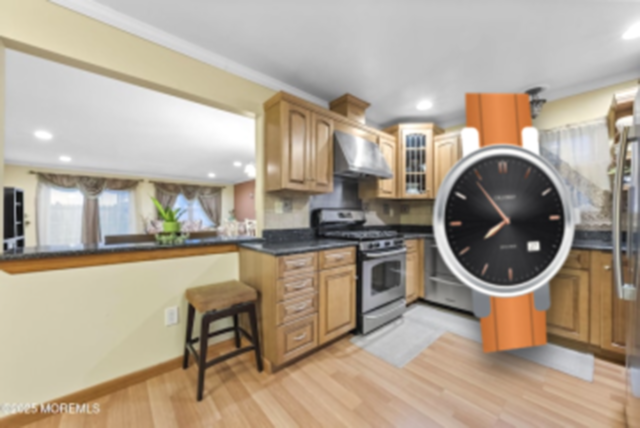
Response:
7.54
